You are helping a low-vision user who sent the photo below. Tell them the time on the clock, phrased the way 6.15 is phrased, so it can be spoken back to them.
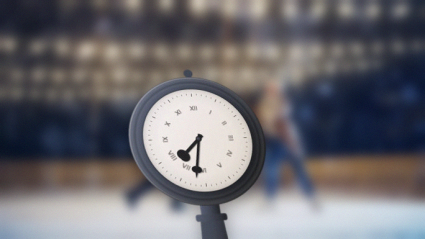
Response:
7.32
